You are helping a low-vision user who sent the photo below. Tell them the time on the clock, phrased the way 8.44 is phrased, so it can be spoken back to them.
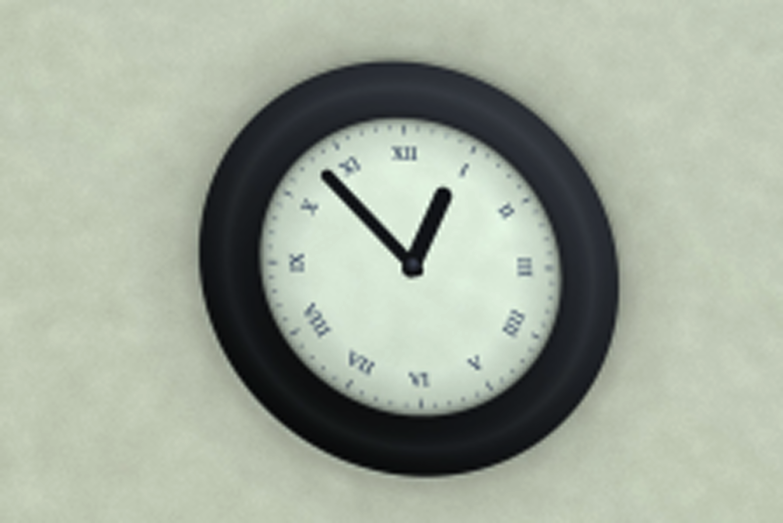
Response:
12.53
